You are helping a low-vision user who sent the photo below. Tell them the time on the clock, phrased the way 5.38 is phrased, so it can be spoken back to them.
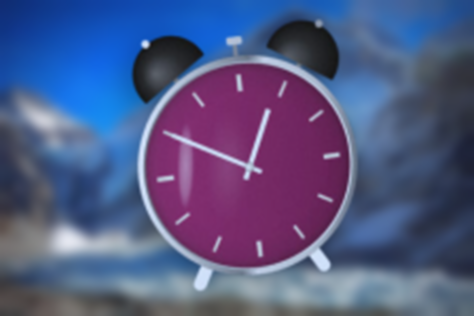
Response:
12.50
